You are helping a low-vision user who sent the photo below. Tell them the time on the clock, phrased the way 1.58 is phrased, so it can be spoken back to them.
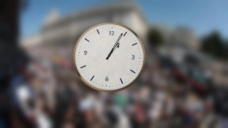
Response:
1.04
